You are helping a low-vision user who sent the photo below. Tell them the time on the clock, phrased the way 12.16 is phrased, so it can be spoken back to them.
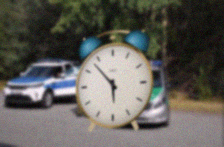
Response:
5.53
